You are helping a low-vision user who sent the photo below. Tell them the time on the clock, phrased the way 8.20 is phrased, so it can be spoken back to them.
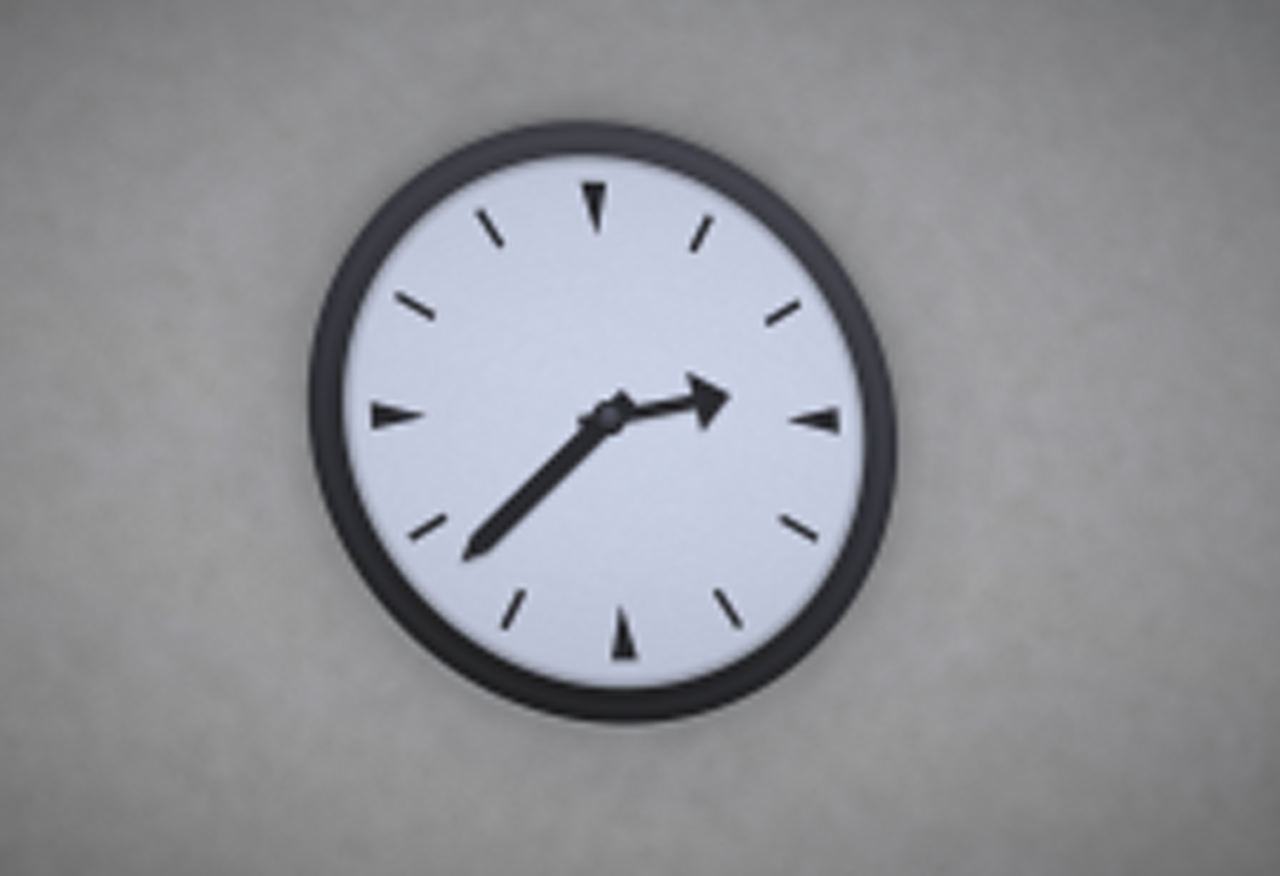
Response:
2.38
